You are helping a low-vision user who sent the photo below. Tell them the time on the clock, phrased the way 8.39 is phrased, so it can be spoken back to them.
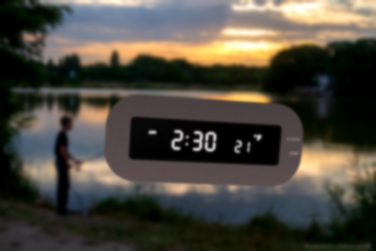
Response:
2.30
